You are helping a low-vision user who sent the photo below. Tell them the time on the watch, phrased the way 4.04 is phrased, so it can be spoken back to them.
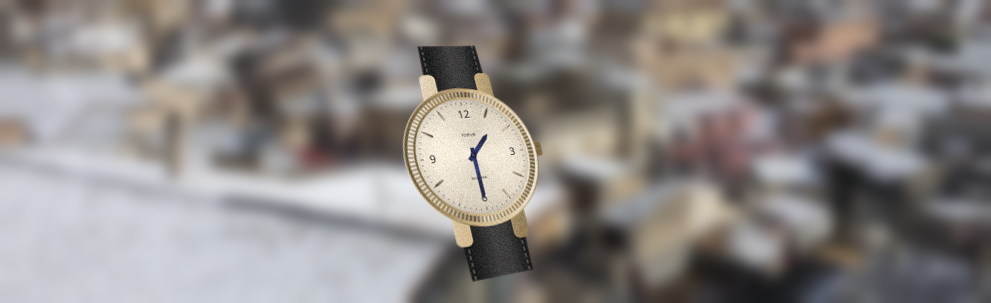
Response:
1.30
